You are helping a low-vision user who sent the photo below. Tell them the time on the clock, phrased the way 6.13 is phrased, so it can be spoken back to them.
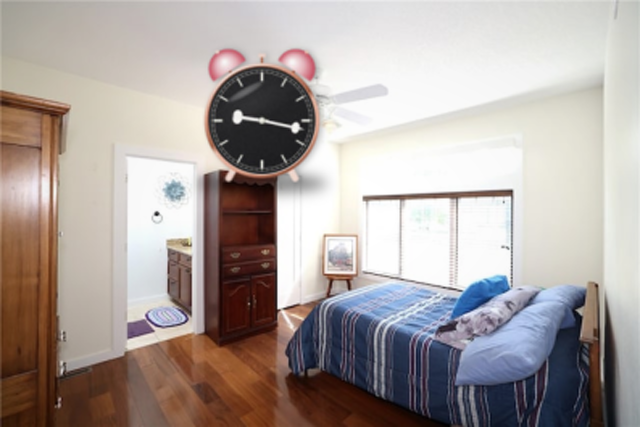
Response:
9.17
